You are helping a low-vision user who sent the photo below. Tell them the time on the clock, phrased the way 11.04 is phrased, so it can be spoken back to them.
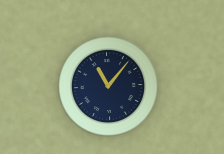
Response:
11.07
